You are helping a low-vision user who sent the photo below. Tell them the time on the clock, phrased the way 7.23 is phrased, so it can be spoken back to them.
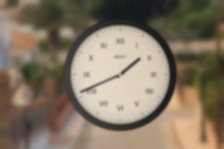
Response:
1.41
